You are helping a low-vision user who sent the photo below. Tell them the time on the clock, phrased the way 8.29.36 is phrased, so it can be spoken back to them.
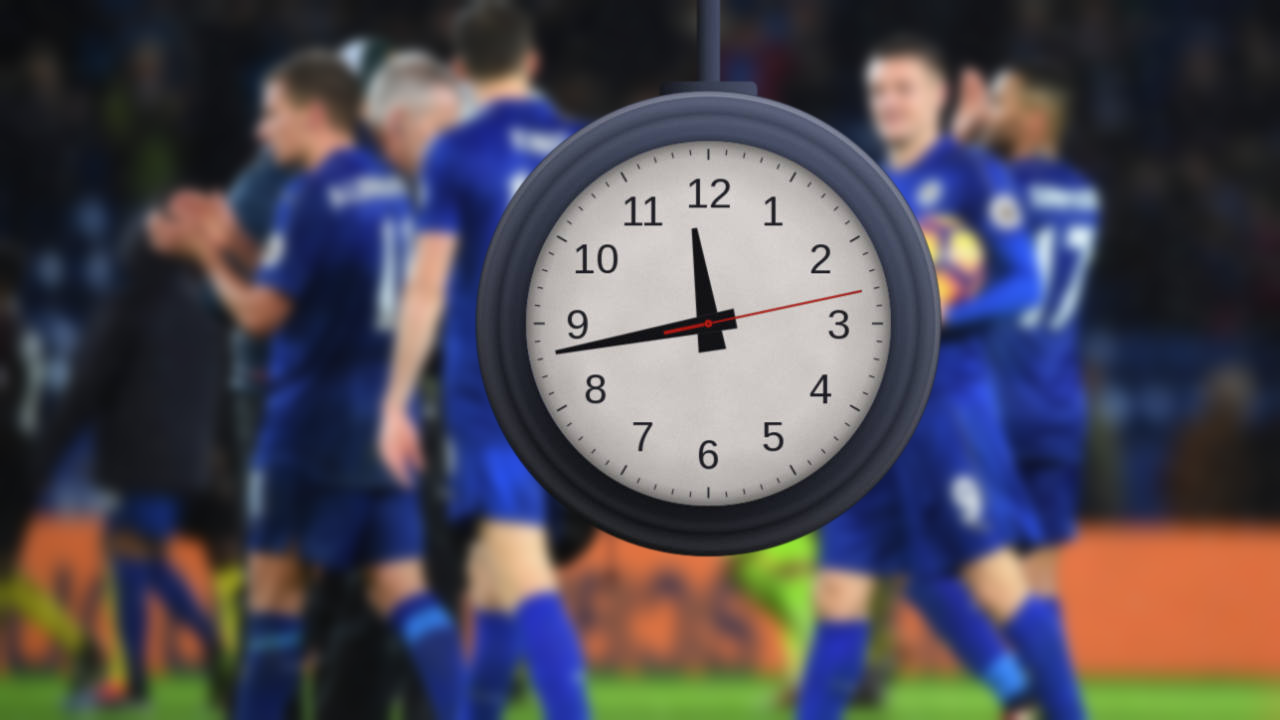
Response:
11.43.13
